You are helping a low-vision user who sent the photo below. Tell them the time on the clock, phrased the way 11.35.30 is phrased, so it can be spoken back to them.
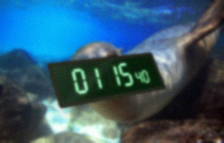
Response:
1.15.40
